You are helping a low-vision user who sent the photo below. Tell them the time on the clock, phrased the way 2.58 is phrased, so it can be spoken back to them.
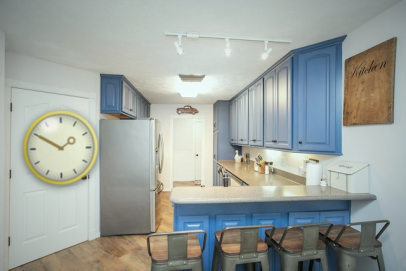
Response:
1.50
